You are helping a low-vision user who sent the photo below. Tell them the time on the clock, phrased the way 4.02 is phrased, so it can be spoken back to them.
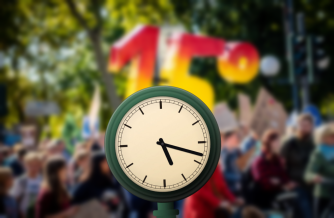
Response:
5.18
